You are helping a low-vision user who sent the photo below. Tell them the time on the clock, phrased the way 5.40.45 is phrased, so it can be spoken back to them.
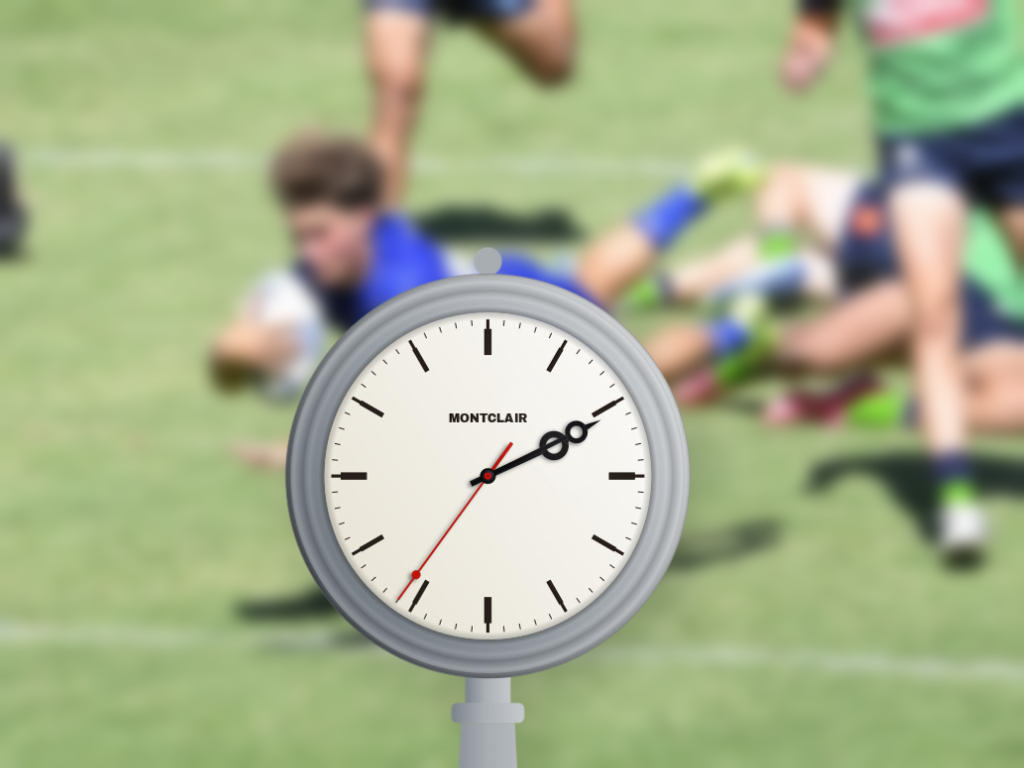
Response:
2.10.36
